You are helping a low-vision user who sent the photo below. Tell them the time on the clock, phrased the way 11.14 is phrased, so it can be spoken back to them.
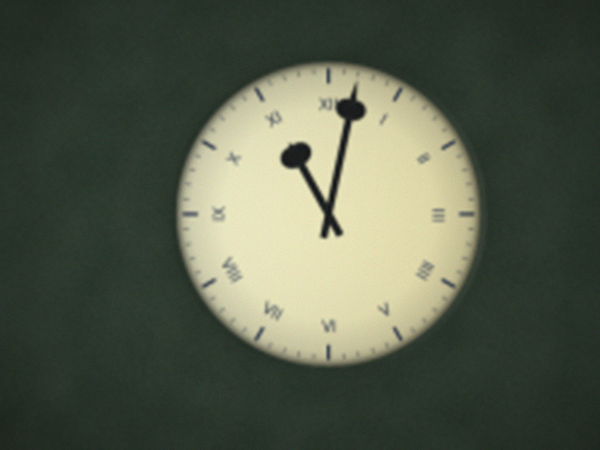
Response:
11.02
